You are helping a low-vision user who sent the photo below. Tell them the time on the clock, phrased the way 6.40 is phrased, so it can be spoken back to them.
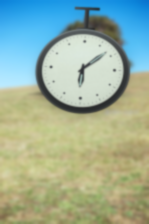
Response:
6.08
